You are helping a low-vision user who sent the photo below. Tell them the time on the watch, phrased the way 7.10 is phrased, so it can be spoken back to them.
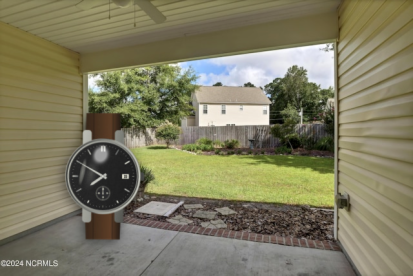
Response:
7.50
